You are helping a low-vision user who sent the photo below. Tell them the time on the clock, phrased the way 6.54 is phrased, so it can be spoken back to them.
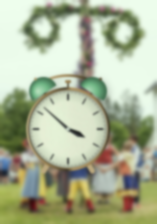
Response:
3.52
